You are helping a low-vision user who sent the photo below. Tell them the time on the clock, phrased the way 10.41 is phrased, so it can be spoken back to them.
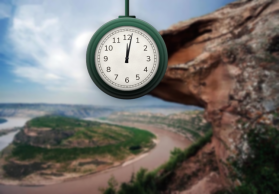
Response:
12.02
